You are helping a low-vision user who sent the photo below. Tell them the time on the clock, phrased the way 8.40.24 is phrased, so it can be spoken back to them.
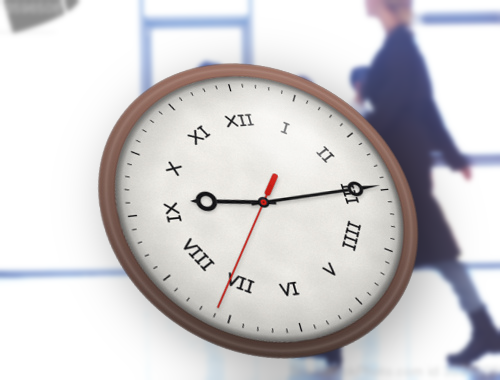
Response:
9.14.36
